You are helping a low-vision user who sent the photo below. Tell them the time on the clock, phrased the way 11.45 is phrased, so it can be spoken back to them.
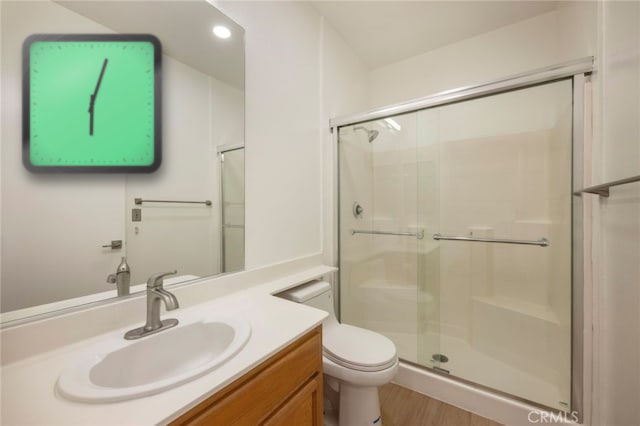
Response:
6.03
